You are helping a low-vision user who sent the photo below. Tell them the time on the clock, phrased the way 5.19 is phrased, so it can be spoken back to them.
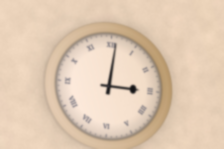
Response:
3.01
